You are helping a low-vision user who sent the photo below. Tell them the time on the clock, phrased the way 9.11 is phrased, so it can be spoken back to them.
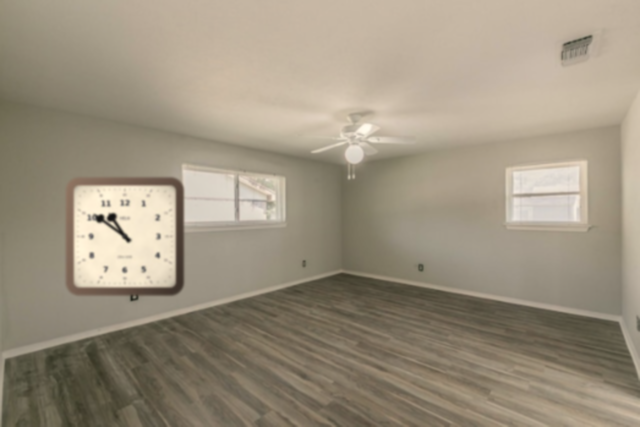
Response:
10.51
